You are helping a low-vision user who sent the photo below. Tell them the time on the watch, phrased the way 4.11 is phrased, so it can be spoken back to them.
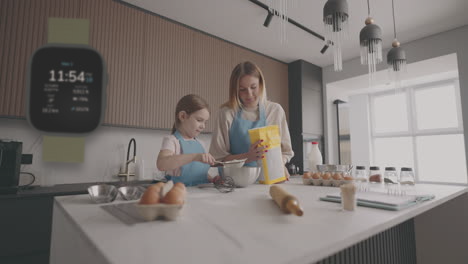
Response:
11.54
